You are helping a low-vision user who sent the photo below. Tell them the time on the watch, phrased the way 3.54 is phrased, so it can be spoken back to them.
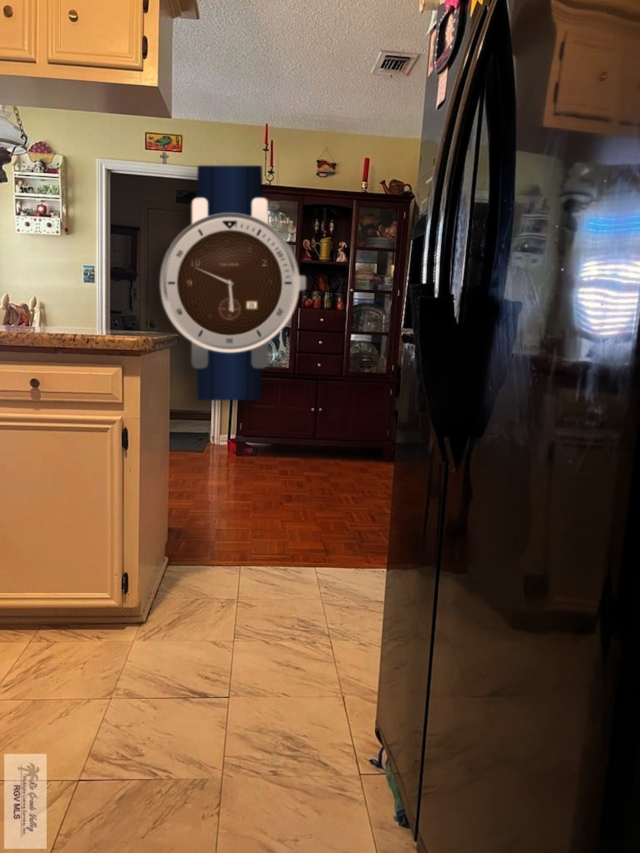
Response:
5.49
